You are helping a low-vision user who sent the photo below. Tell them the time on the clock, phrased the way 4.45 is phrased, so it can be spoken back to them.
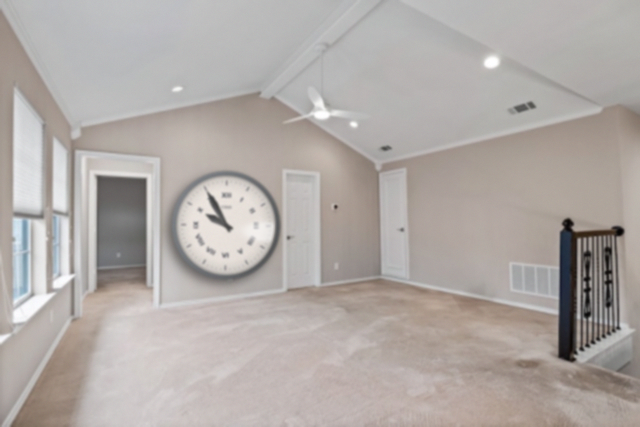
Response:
9.55
